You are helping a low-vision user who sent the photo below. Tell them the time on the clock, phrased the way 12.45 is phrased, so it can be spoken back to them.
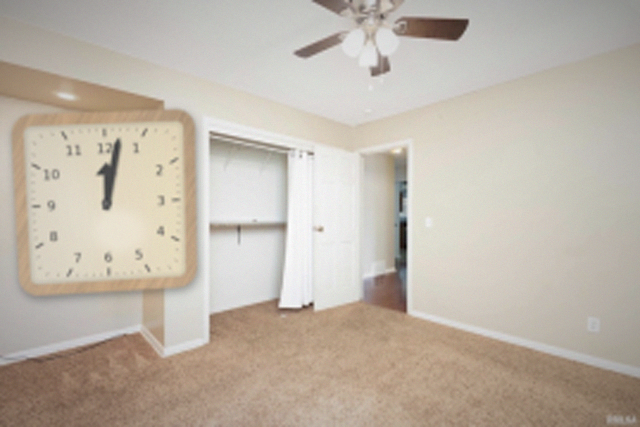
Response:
12.02
